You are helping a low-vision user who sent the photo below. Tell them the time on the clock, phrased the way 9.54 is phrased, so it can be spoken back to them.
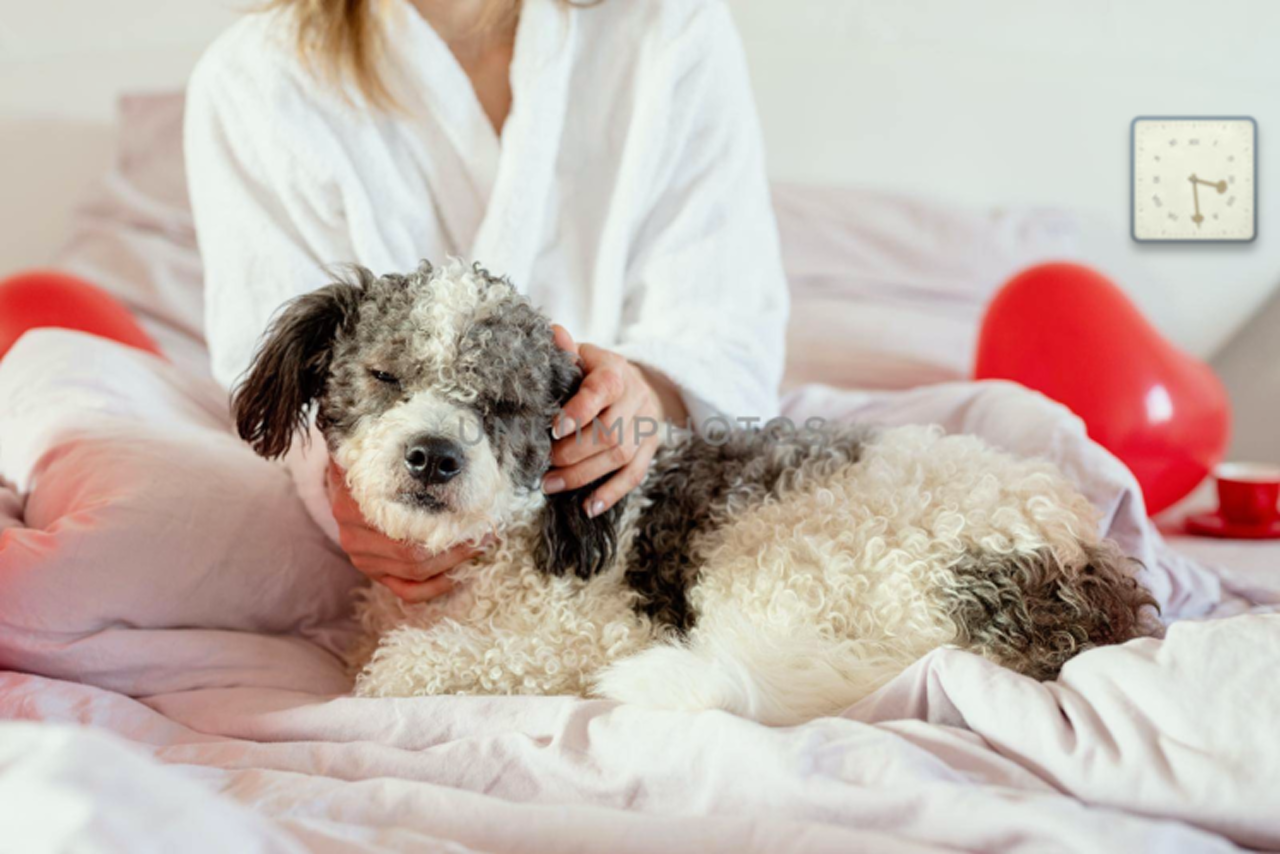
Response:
3.29
